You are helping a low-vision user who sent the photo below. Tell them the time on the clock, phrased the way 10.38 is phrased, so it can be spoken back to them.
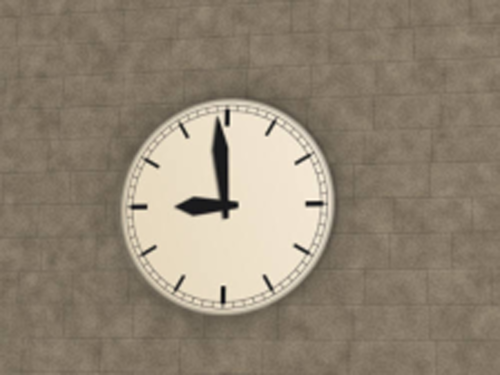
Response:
8.59
